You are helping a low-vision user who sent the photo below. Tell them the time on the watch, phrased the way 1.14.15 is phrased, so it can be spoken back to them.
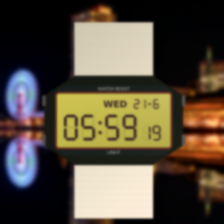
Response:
5.59.19
